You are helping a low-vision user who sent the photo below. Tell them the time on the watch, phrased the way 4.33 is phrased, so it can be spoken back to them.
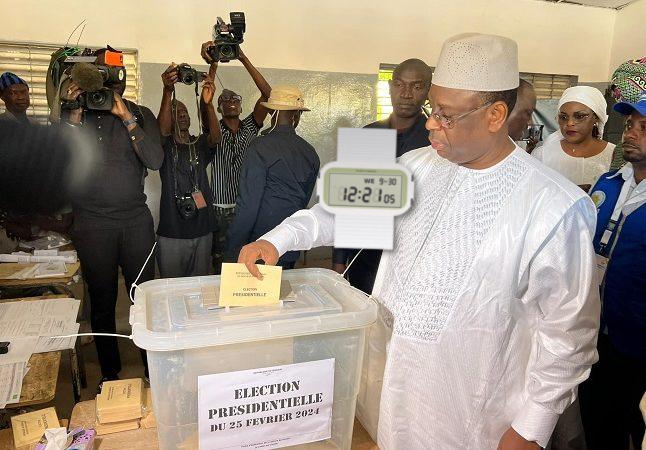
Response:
12.21
